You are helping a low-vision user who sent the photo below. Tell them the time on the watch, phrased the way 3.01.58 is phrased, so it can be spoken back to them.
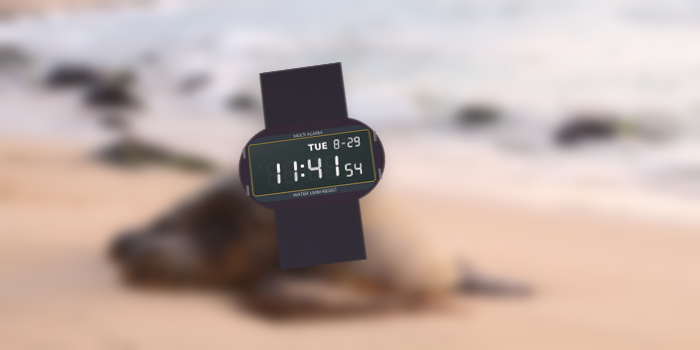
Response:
11.41.54
